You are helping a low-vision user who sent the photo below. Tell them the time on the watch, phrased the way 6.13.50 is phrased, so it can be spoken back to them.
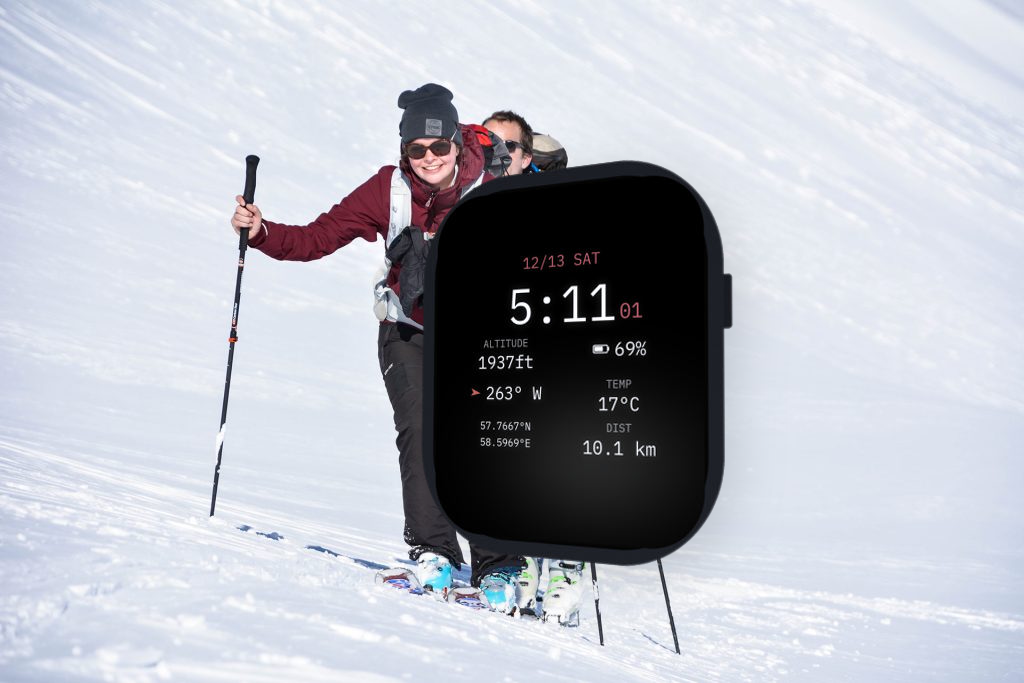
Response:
5.11.01
